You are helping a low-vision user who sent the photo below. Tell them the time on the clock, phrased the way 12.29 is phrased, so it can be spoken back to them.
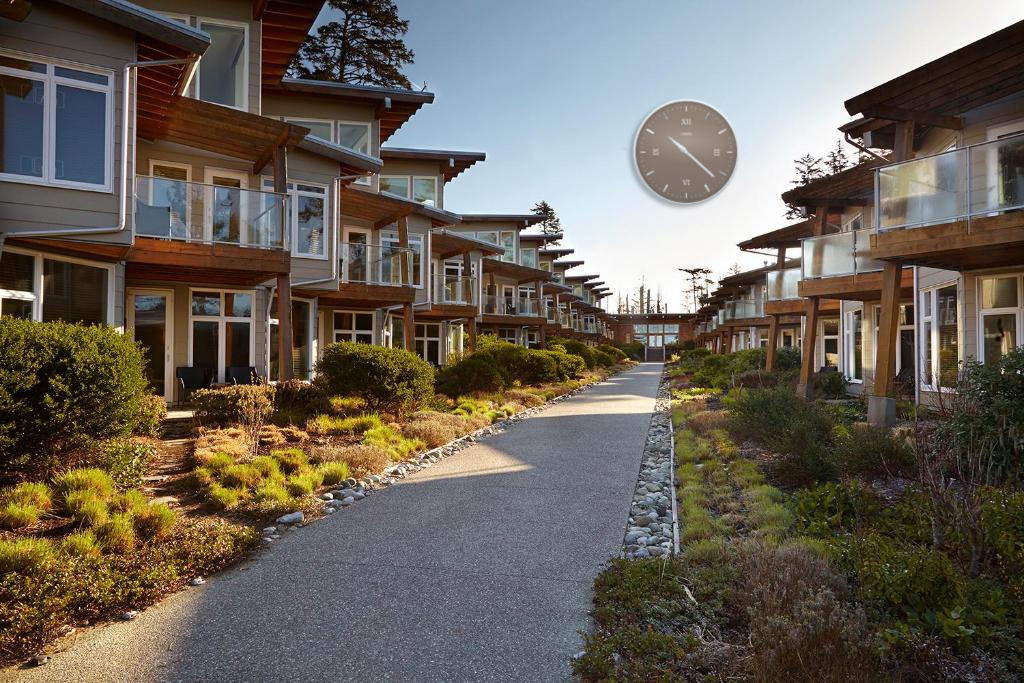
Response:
10.22
